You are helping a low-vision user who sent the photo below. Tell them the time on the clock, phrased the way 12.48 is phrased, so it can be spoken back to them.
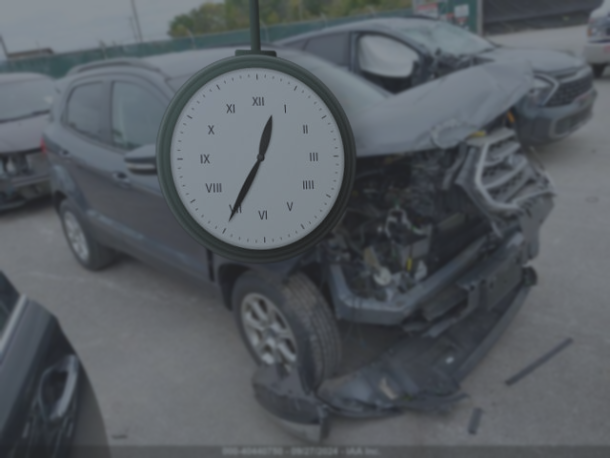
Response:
12.35
